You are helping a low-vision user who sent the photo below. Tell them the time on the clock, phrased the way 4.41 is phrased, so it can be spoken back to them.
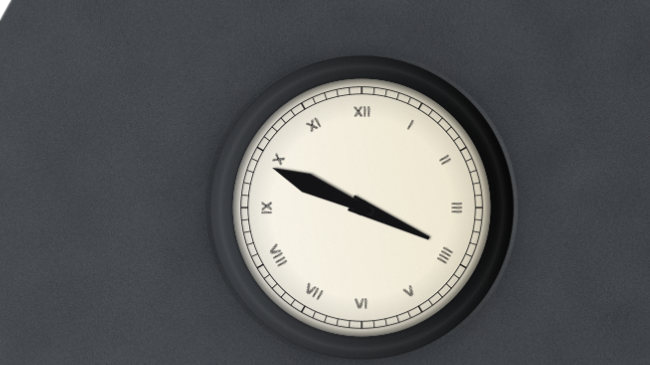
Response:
3.49
